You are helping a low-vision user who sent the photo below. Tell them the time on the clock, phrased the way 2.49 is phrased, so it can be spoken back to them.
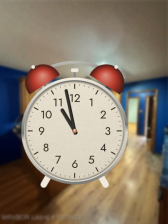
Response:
10.58
